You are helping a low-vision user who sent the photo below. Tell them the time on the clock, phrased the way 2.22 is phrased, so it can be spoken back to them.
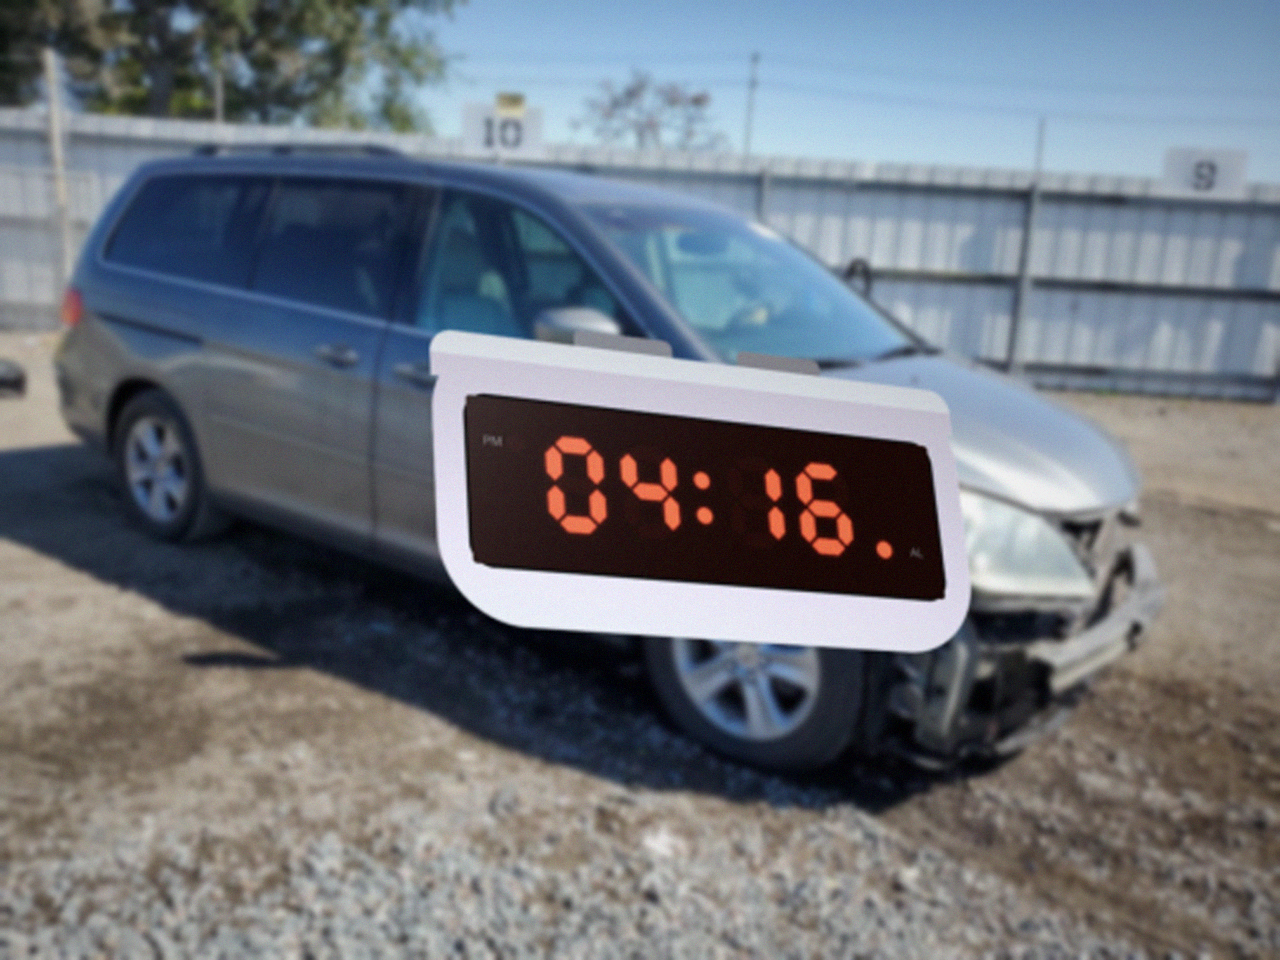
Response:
4.16
